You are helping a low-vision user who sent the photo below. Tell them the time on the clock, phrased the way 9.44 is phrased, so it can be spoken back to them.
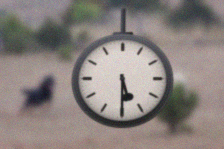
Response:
5.30
